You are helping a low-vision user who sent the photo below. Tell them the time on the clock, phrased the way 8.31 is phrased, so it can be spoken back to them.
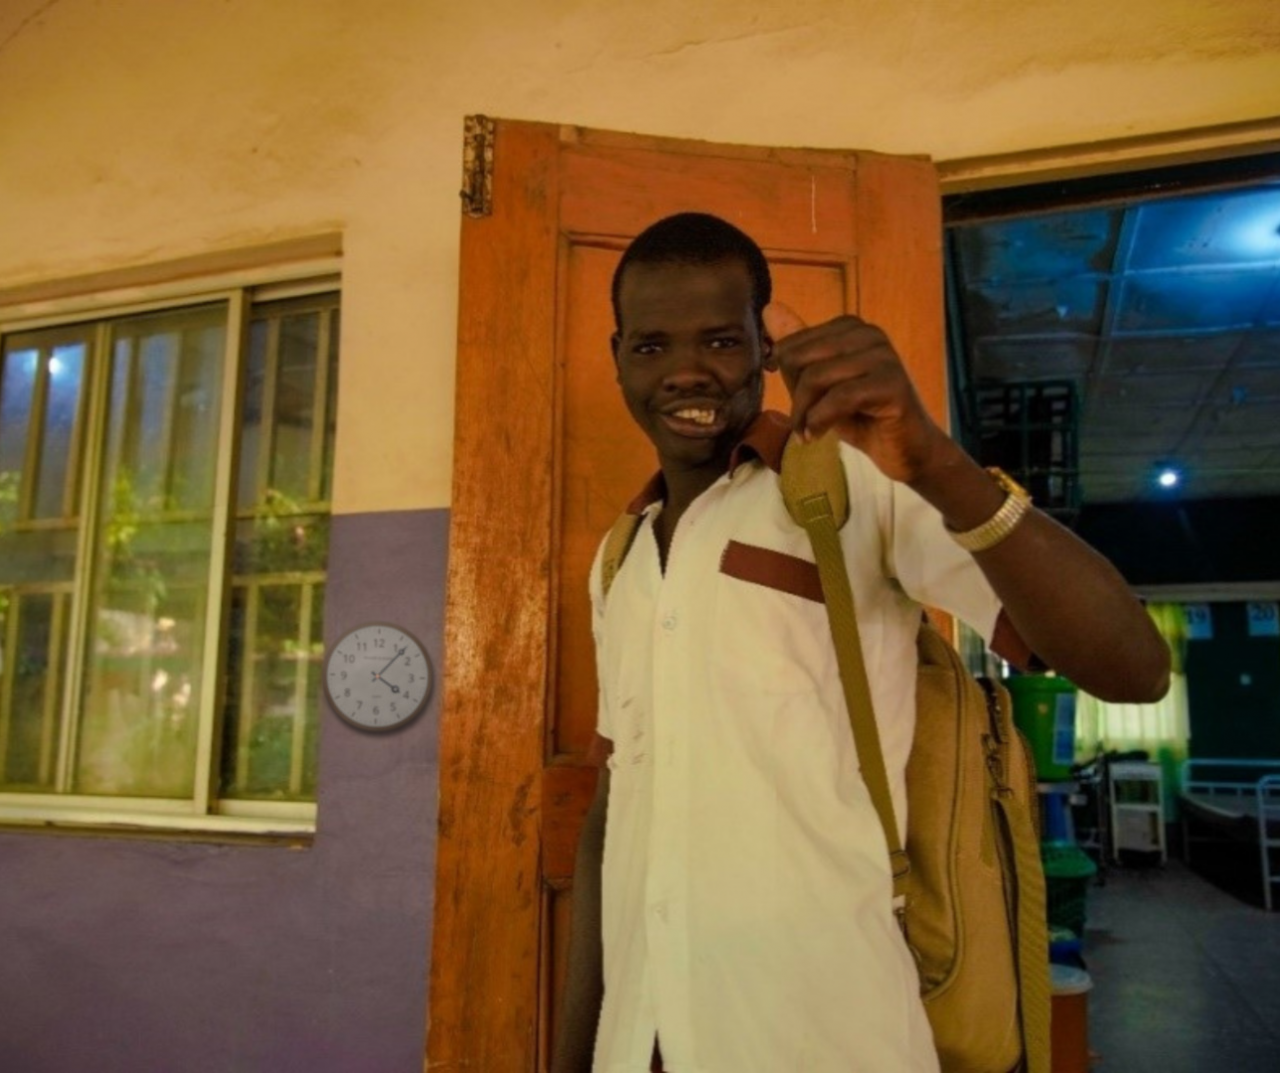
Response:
4.07
